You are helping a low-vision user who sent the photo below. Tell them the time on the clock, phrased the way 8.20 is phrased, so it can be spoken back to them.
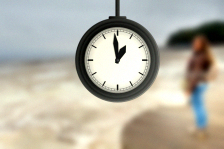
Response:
12.59
